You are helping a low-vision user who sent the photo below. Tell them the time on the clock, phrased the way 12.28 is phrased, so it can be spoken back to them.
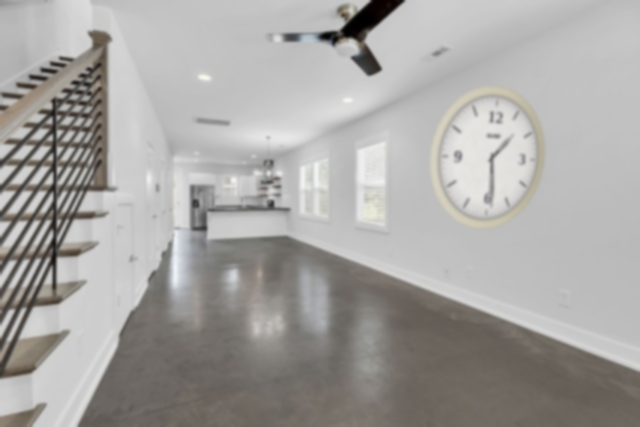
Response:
1.29
